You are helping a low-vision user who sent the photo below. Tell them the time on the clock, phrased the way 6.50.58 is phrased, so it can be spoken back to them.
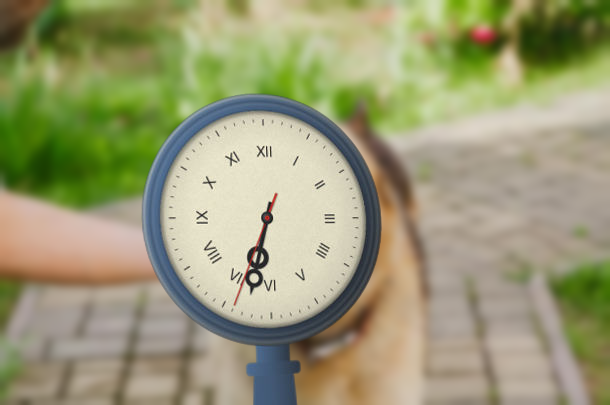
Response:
6.32.34
